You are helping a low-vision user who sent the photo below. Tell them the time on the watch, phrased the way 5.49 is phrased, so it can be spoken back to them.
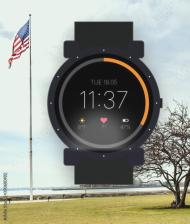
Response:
11.37
